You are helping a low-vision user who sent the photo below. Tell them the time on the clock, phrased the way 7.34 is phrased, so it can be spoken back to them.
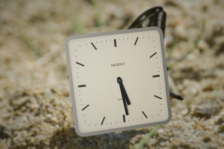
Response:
5.29
